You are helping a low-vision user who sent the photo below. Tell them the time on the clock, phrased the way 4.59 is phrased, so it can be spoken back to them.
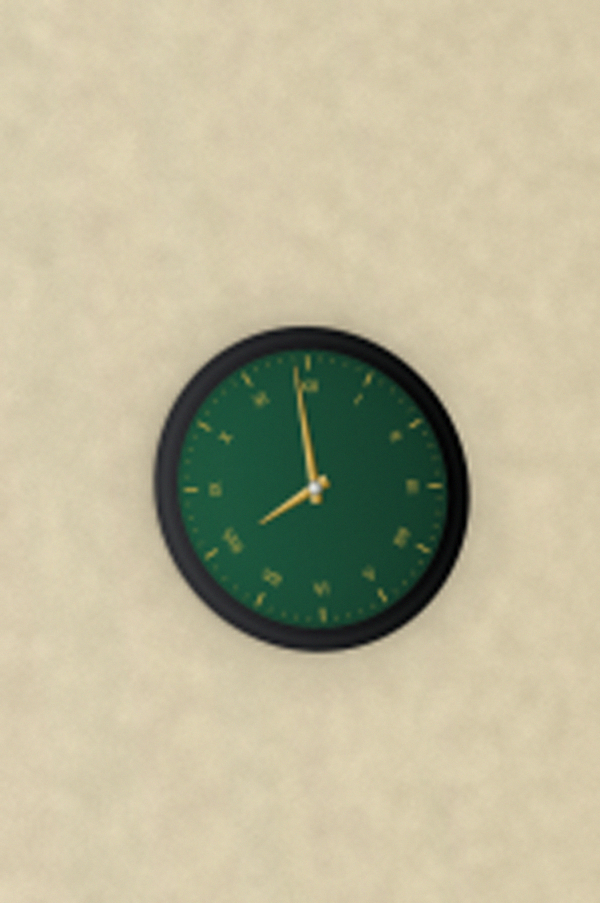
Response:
7.59
